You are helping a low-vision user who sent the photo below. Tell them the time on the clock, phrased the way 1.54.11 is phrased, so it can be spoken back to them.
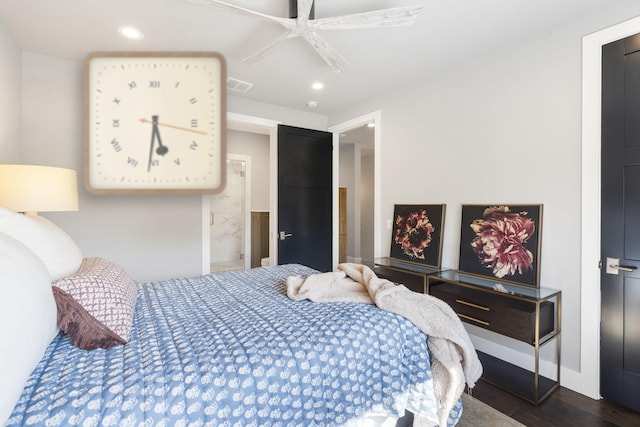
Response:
5.31.17
